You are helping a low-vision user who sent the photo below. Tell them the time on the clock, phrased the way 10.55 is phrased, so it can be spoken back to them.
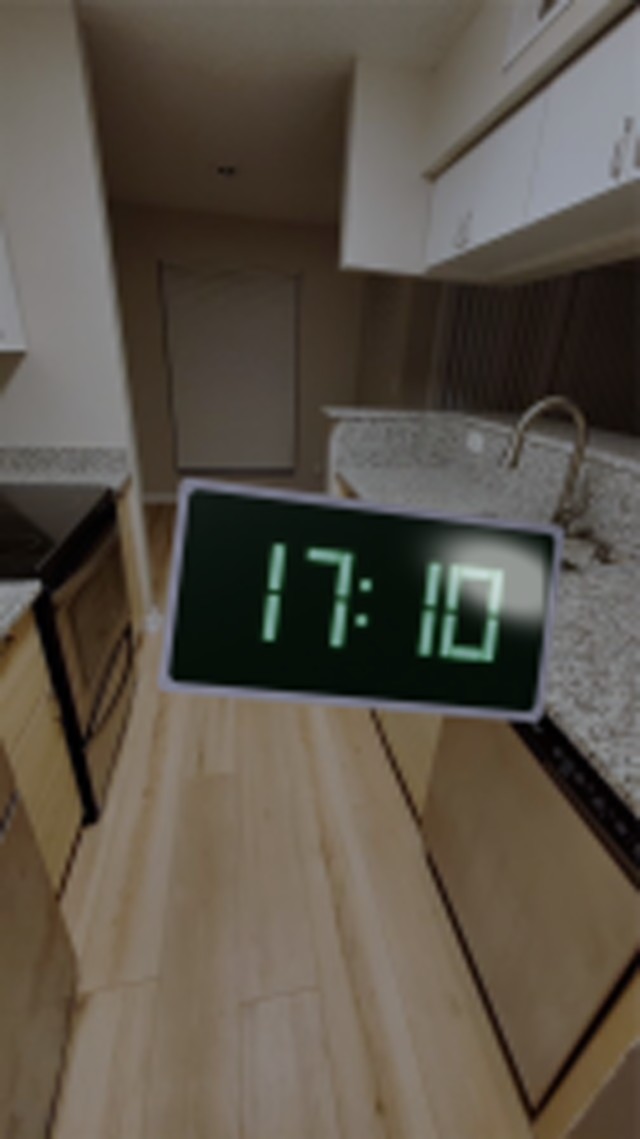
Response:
17.10
